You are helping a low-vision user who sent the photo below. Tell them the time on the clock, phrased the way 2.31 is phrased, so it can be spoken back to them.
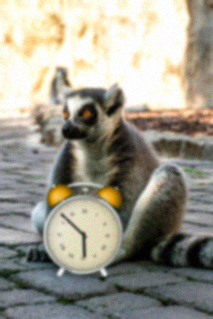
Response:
5.52
